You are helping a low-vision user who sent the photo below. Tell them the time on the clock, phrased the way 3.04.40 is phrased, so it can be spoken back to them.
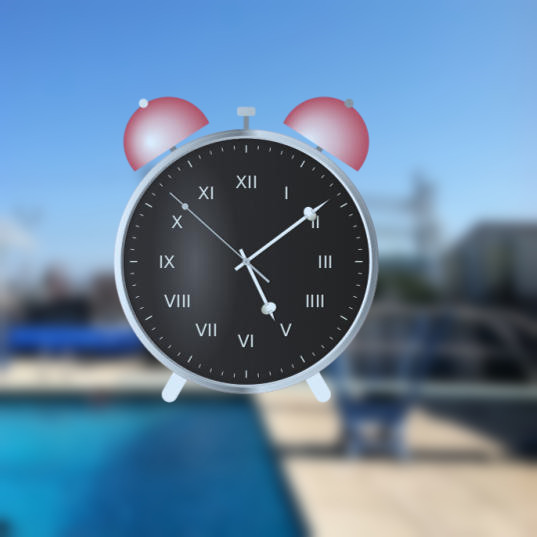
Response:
5.08.52
